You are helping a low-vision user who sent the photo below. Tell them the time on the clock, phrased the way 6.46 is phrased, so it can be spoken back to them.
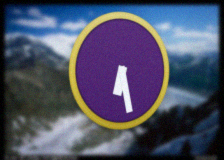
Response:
6.28
